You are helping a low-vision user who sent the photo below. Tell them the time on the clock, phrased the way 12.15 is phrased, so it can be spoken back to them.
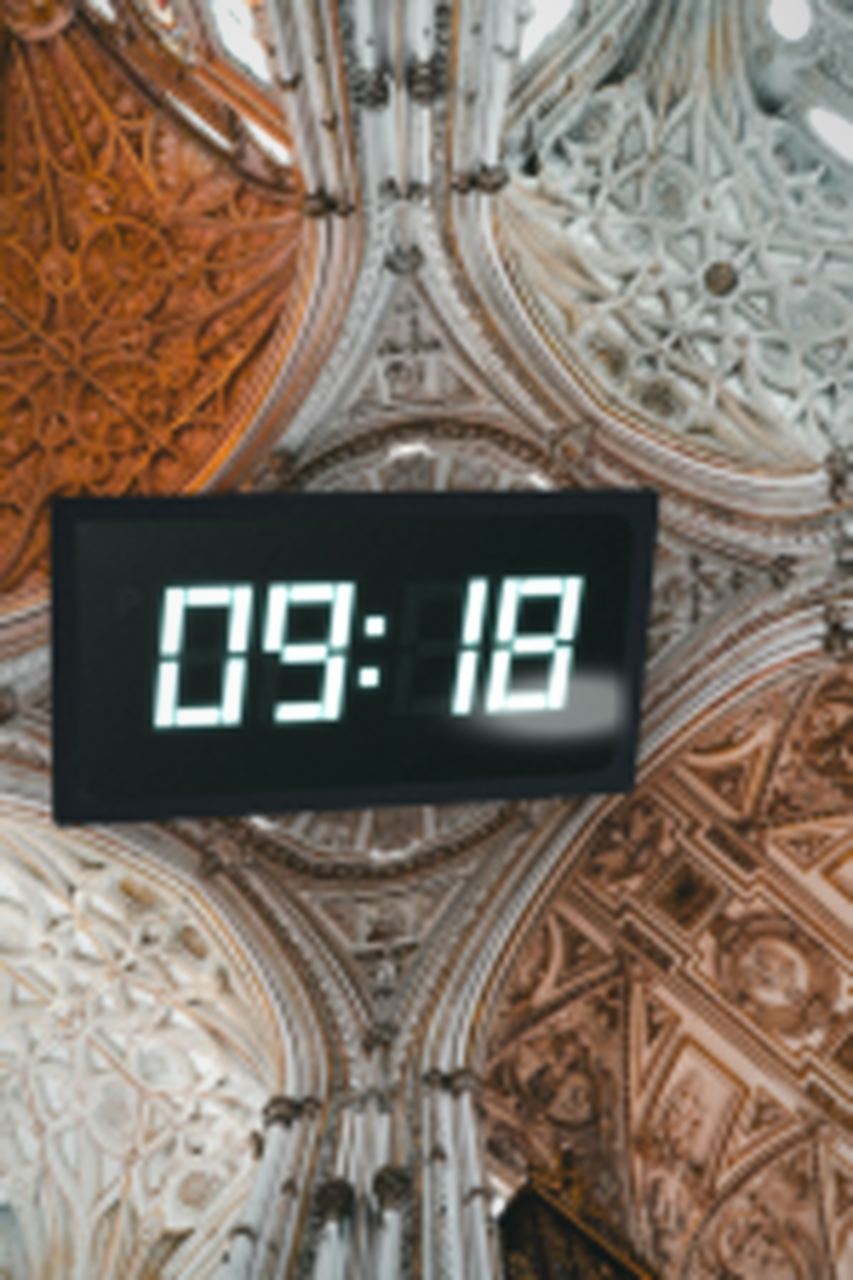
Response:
9.18
